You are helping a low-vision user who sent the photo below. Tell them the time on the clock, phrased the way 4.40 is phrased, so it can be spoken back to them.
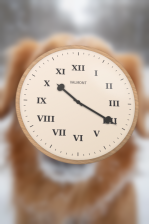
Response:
10.20
